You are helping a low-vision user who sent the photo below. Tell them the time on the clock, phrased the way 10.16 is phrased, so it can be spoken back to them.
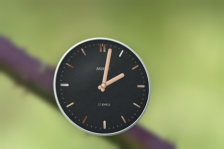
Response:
2.02
